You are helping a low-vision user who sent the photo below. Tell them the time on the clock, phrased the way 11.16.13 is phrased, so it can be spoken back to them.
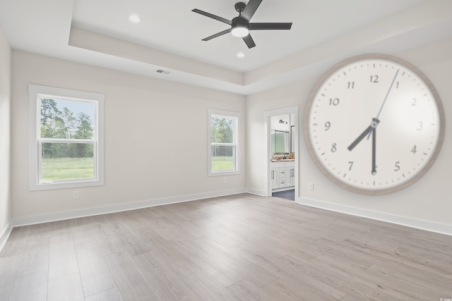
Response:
7.30.04
